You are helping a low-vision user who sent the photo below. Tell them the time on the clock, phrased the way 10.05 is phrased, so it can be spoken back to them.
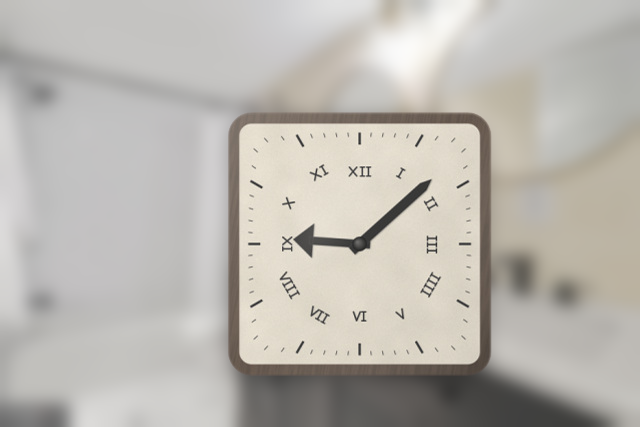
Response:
9.08
